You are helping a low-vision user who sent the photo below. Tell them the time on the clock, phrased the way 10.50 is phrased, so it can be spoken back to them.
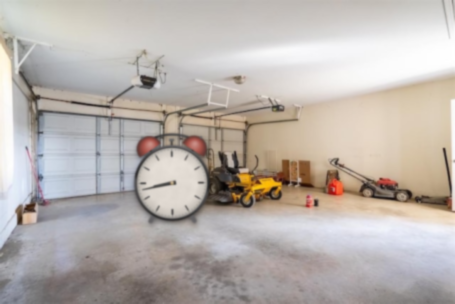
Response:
8.43
